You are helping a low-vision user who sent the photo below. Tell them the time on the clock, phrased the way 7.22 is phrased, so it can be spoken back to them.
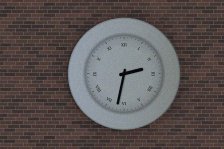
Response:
2.32
